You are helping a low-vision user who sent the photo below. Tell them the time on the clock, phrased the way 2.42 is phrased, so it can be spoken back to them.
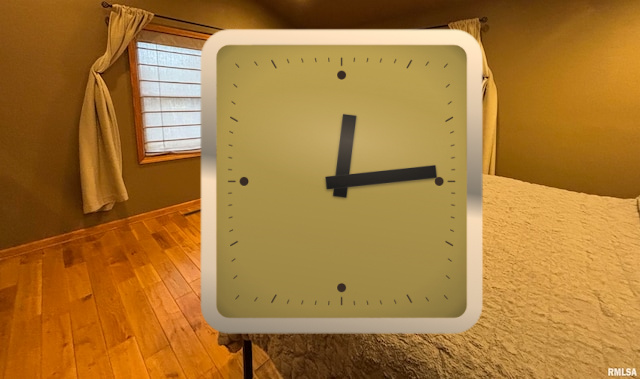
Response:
12.14
